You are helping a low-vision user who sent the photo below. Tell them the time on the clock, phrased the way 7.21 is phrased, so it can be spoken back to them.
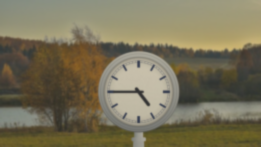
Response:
4.45
